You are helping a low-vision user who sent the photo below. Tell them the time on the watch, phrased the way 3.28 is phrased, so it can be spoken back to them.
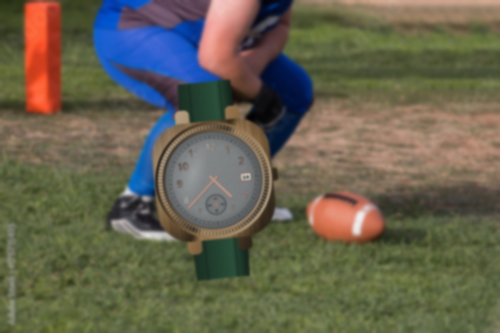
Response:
4.38
